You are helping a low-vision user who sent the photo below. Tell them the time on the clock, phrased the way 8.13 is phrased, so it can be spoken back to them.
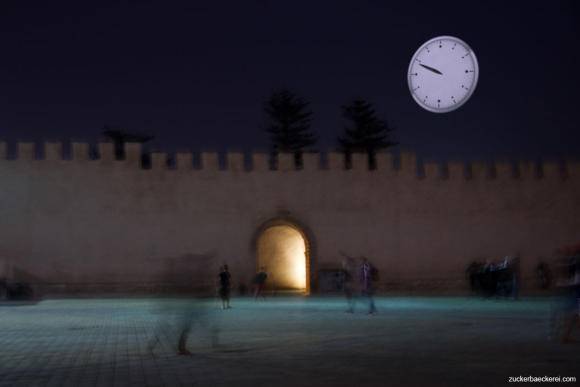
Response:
9.49
